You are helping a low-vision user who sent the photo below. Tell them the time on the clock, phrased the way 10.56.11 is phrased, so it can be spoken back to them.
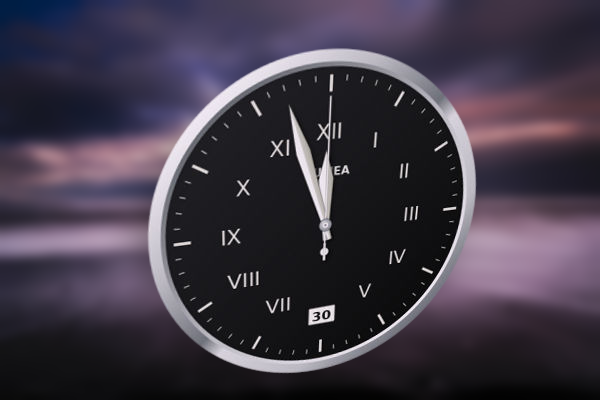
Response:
11.57.00
